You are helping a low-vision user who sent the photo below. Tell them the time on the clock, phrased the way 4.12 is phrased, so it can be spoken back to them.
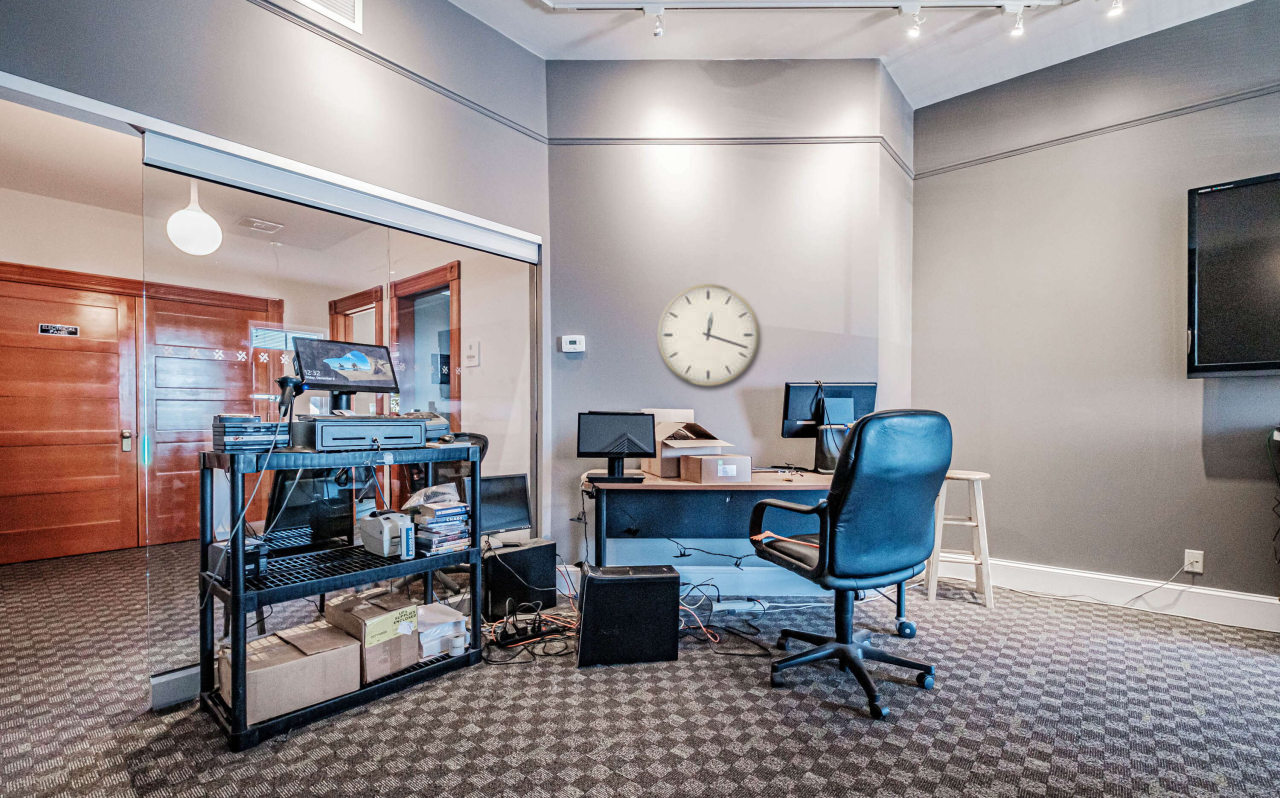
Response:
12.18
